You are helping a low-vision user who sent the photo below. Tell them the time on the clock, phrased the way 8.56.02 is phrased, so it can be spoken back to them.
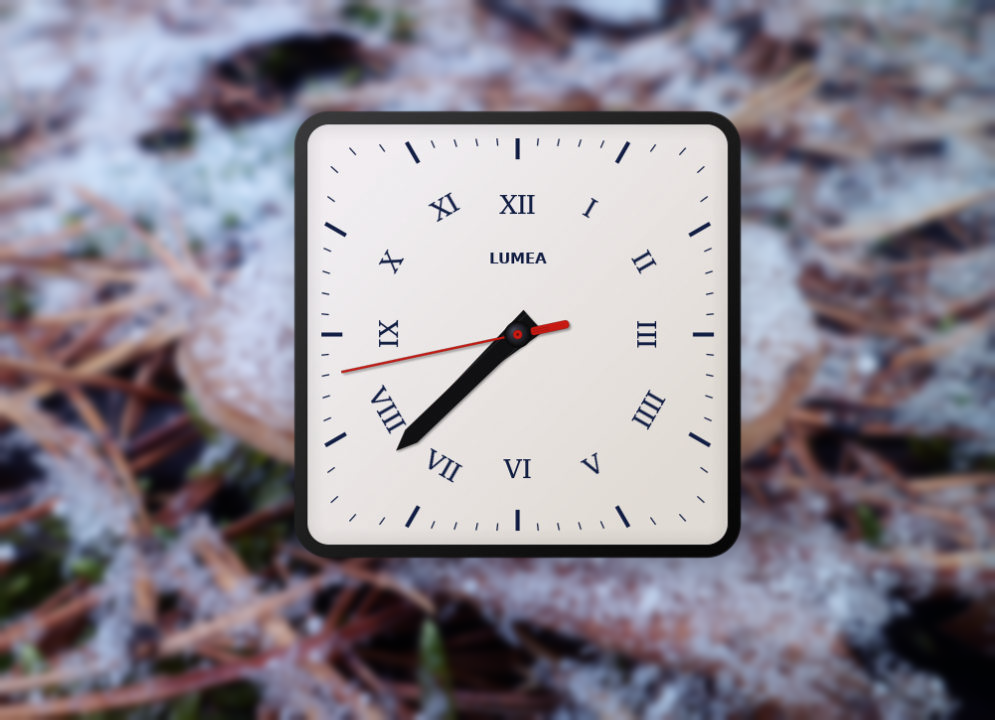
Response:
7.37.43
